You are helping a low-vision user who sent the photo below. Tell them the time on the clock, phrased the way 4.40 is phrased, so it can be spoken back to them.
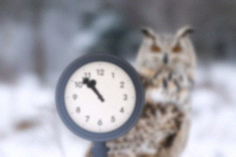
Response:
10.53
